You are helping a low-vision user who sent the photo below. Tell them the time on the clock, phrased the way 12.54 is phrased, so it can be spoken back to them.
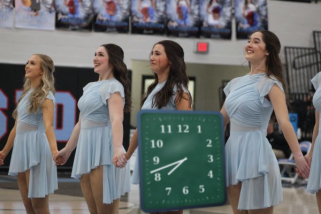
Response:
7.42
